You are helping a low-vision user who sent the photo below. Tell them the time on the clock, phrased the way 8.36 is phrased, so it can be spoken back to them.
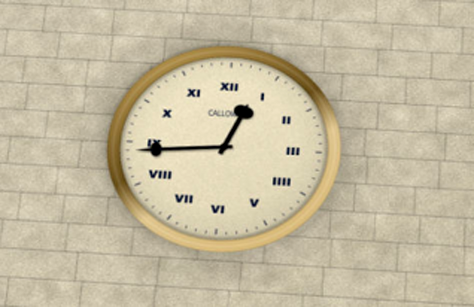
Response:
12.44
